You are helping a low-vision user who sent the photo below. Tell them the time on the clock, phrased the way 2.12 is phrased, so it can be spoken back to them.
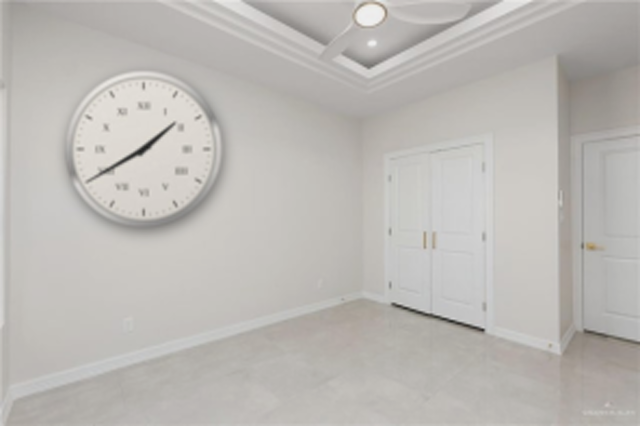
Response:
1.40
